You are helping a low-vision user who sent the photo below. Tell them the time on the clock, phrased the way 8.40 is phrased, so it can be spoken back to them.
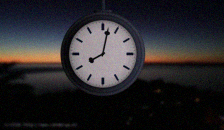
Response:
8.02
